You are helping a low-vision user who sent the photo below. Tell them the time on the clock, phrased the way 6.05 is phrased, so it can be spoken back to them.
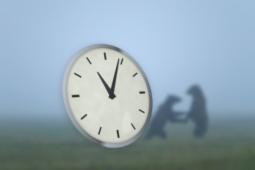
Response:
11.04
